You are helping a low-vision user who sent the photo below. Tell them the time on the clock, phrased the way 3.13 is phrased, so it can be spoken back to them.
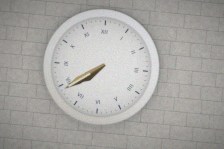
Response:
7.39
